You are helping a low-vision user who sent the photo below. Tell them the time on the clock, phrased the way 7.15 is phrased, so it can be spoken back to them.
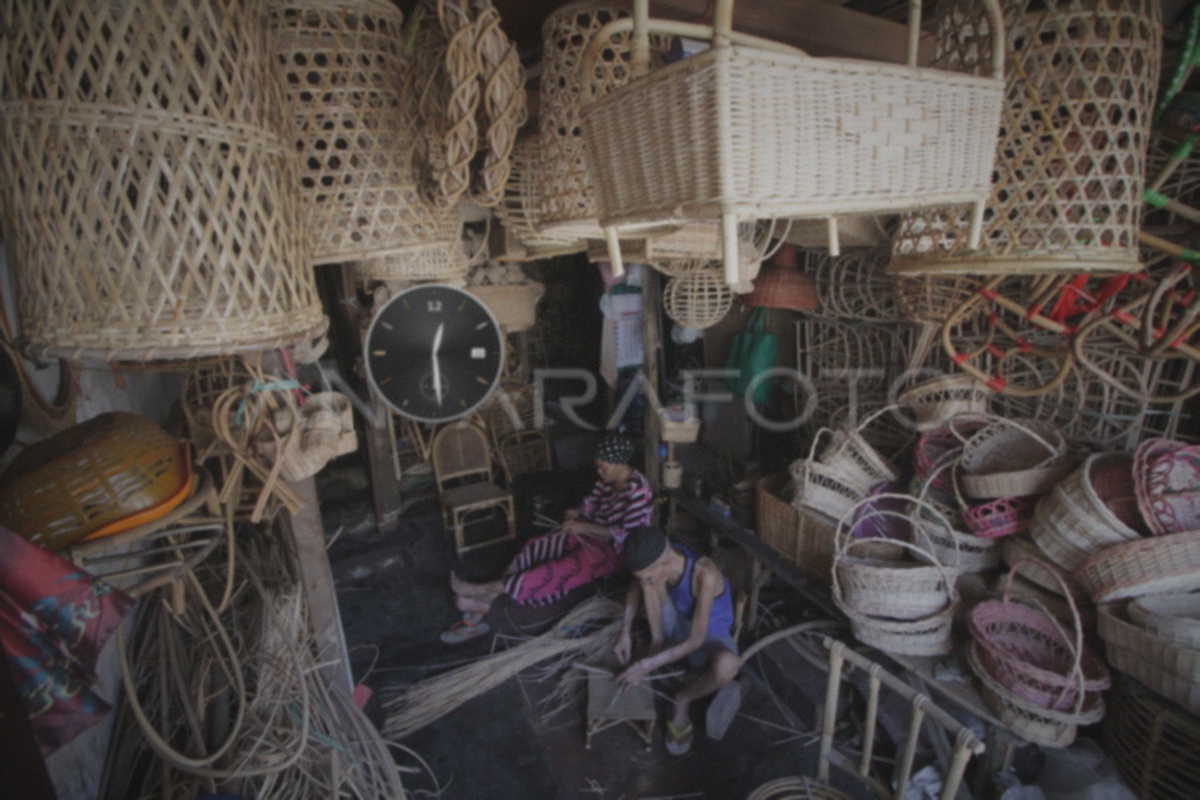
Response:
12.29
